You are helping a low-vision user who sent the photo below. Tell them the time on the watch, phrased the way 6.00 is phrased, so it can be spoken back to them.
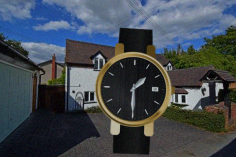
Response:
1.30
